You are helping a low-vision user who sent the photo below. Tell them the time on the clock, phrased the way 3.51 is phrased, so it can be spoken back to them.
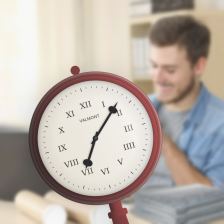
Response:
7.08
